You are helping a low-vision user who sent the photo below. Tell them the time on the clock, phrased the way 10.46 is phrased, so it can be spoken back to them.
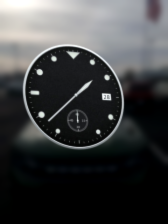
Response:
1.38
